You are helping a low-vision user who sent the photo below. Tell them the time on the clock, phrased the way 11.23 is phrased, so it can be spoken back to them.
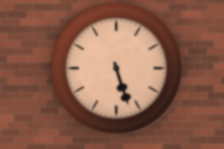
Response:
5.27
